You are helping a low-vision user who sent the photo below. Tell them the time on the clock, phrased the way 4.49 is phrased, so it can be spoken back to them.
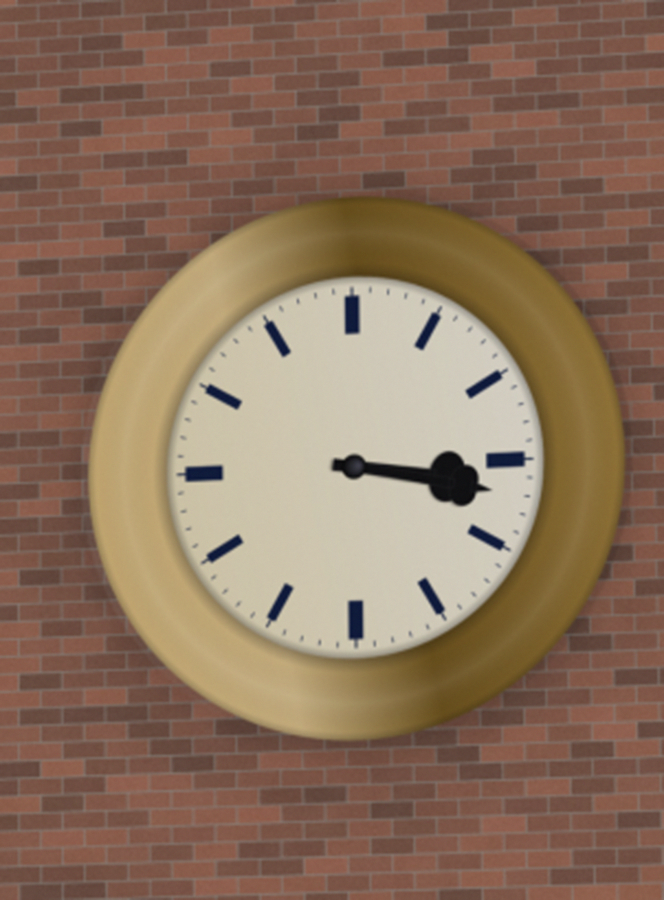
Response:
3.17
